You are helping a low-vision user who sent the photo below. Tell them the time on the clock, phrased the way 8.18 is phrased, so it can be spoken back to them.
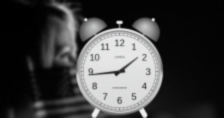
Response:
1.44
